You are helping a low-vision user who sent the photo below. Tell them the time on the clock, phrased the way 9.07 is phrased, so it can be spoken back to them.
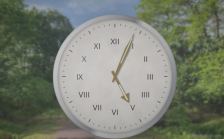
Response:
5.04
